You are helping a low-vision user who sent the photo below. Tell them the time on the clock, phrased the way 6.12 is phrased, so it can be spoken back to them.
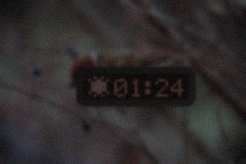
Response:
1.24
